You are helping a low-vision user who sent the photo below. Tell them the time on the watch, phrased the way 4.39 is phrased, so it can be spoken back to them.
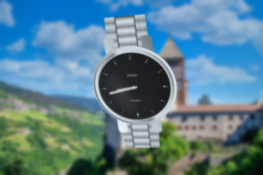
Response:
8.43
